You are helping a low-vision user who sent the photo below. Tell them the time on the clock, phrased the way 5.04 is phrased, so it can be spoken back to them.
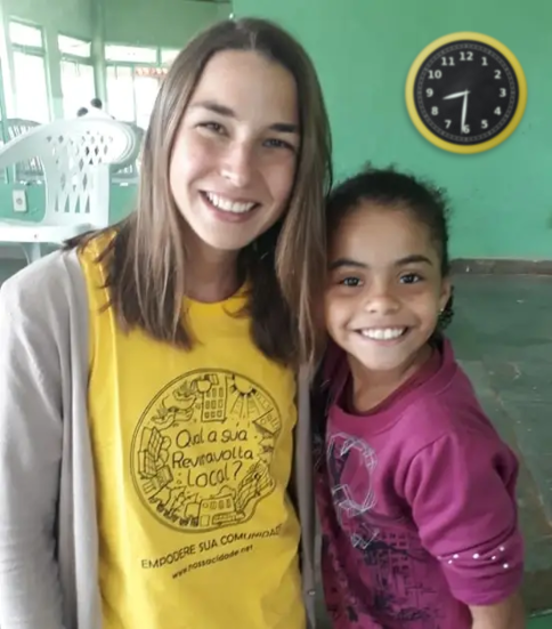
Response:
8.31
